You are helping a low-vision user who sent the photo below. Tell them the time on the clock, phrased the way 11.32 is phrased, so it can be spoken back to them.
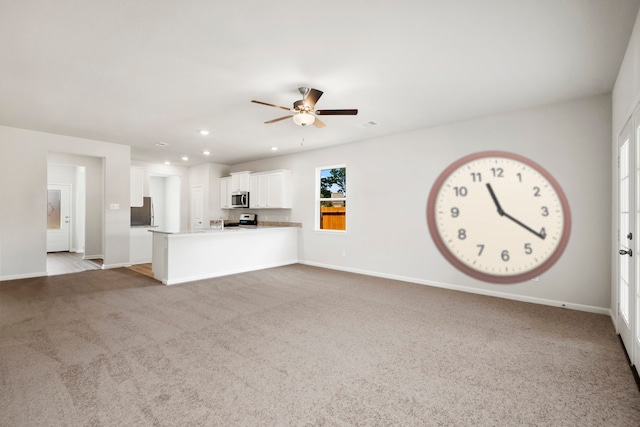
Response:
11.21
